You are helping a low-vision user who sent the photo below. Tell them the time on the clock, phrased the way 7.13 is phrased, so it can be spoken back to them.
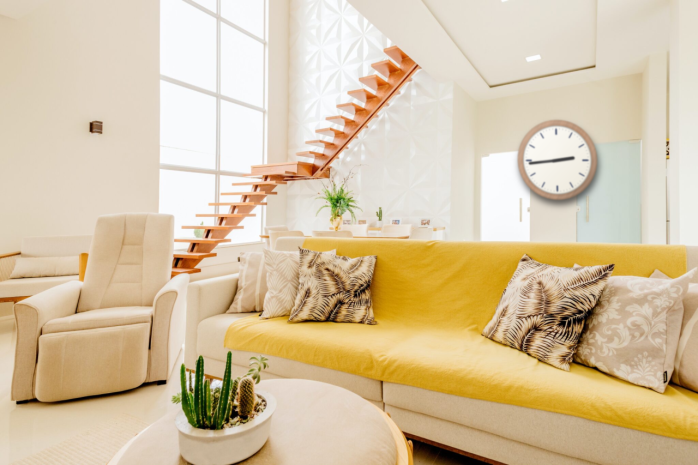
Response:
2.44
